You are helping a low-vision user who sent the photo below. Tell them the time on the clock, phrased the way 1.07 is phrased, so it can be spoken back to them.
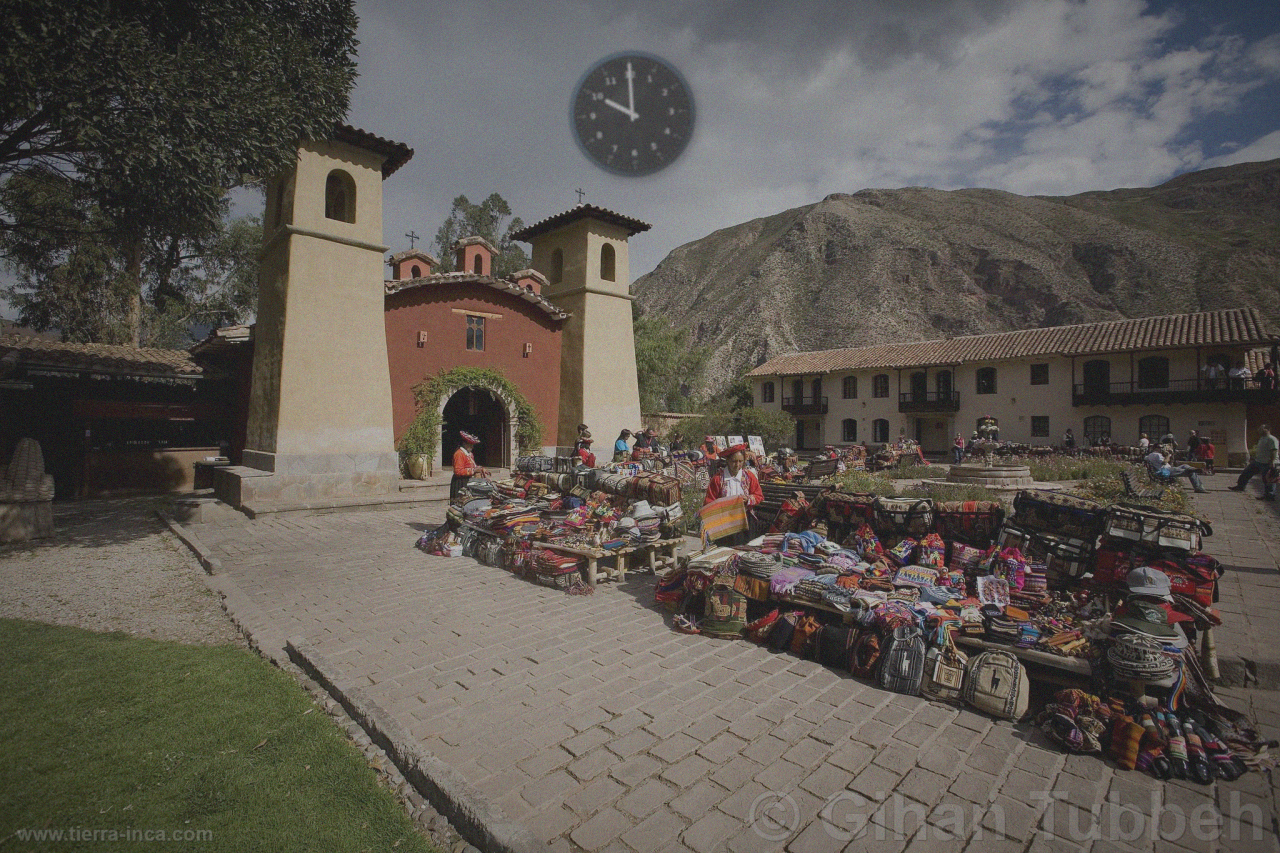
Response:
10.00
